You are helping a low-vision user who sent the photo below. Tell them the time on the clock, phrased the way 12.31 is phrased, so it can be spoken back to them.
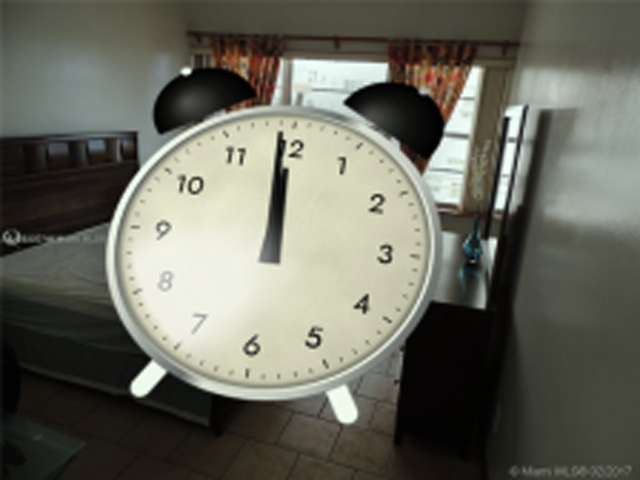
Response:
11.59
